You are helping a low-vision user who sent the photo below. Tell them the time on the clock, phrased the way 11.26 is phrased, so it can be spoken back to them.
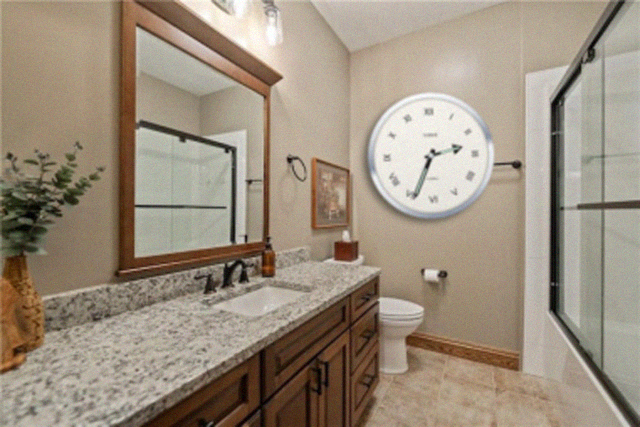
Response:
2.34
